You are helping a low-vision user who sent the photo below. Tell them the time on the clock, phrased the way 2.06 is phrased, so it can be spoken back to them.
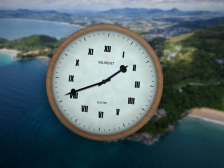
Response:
1.41
